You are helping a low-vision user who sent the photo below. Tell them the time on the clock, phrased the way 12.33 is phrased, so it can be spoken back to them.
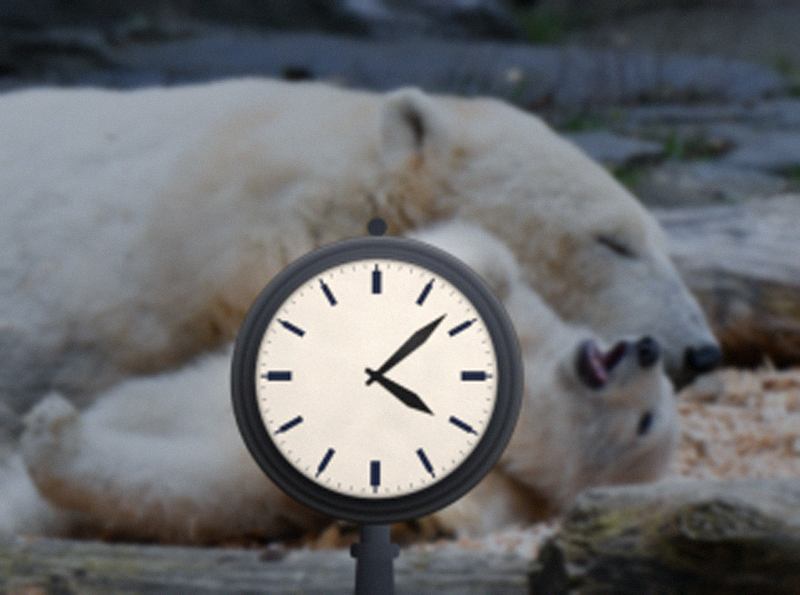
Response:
4.08
